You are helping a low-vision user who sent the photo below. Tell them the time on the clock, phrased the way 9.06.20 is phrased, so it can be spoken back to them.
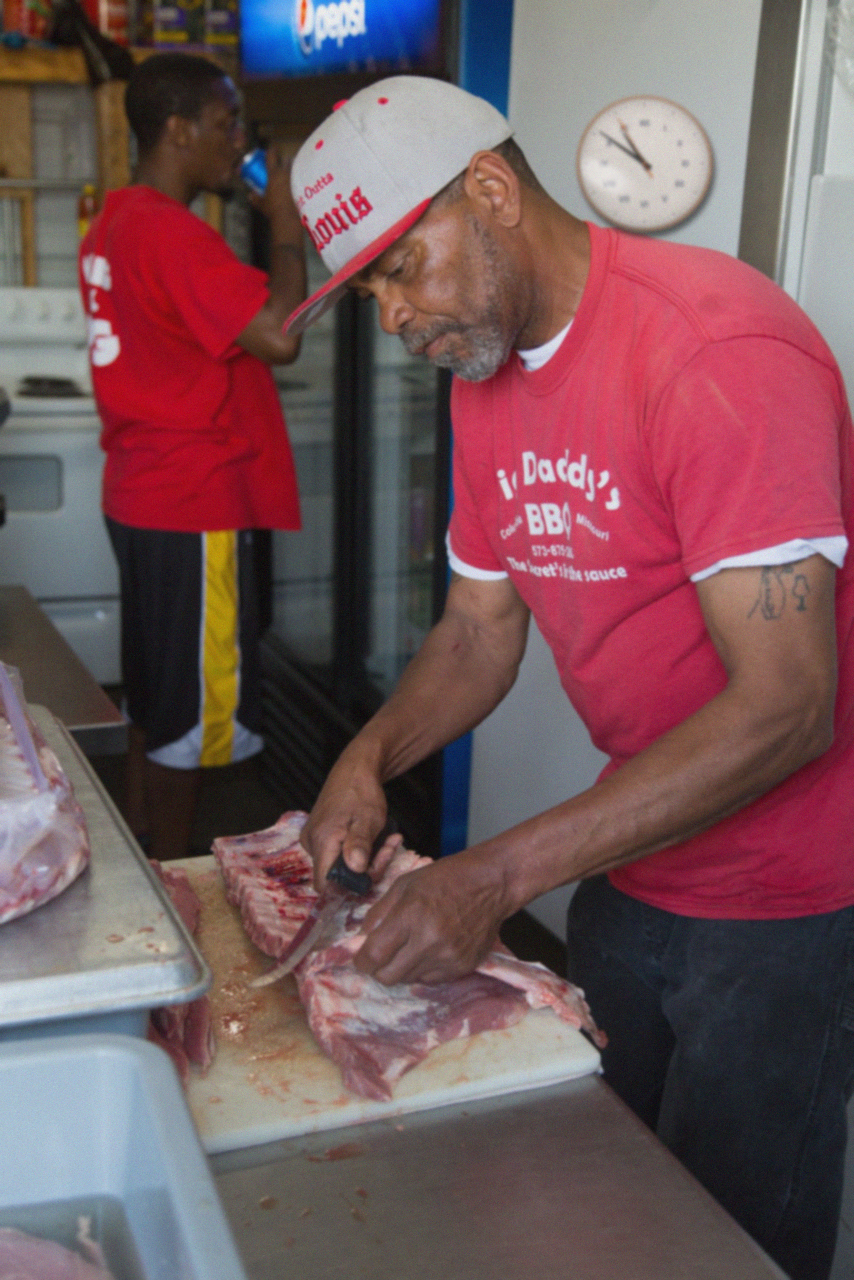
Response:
10.50.55
